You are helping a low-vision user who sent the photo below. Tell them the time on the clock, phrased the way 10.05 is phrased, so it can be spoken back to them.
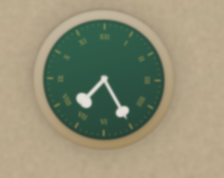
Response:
7.25
